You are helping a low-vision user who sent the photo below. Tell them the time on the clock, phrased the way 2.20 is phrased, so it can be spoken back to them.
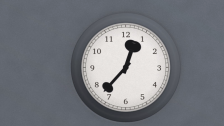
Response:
12.37
